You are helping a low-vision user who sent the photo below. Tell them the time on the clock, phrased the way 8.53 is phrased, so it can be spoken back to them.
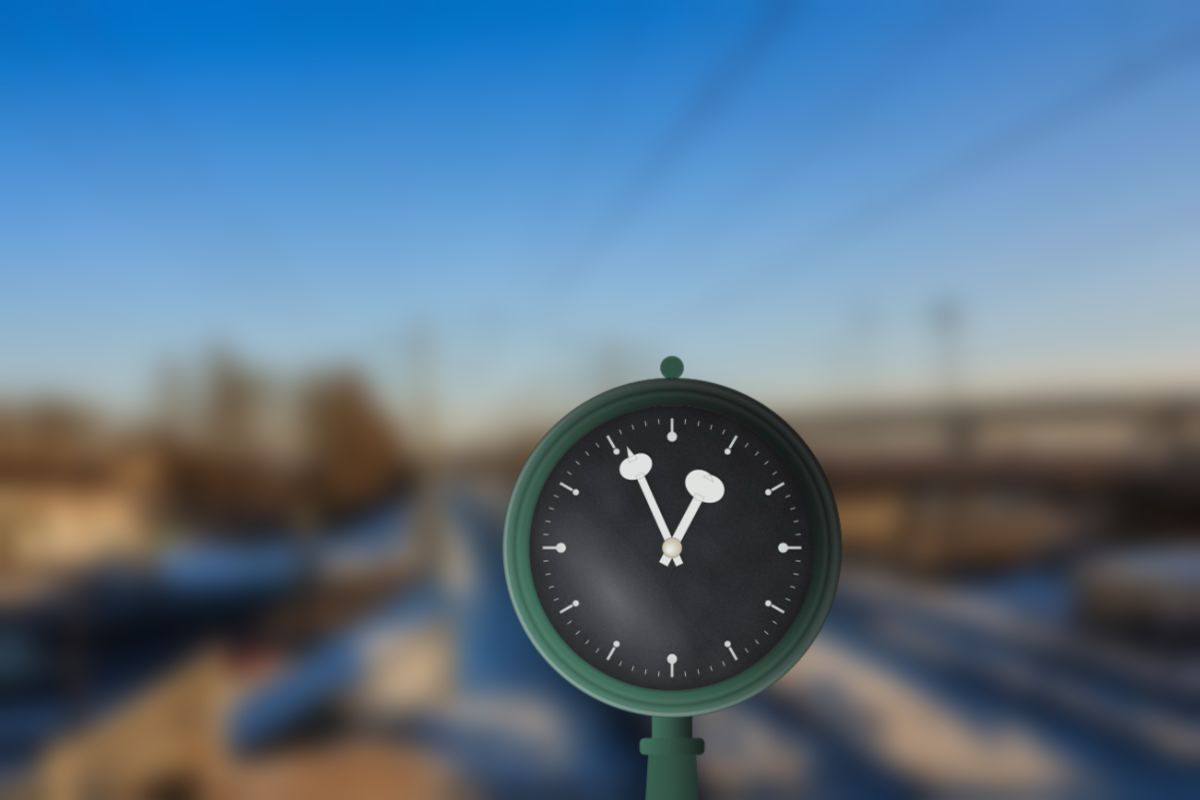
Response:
12.56
